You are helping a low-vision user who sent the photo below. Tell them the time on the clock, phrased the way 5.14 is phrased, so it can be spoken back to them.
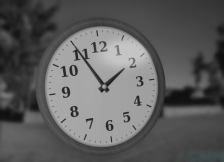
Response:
1.55
